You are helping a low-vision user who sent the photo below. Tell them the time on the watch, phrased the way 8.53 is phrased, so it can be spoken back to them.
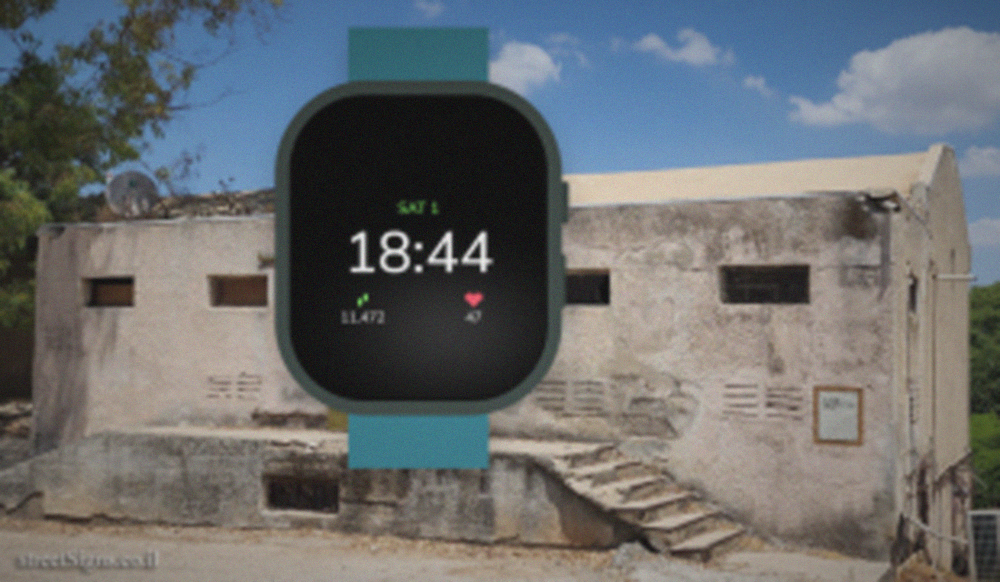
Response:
18.44
